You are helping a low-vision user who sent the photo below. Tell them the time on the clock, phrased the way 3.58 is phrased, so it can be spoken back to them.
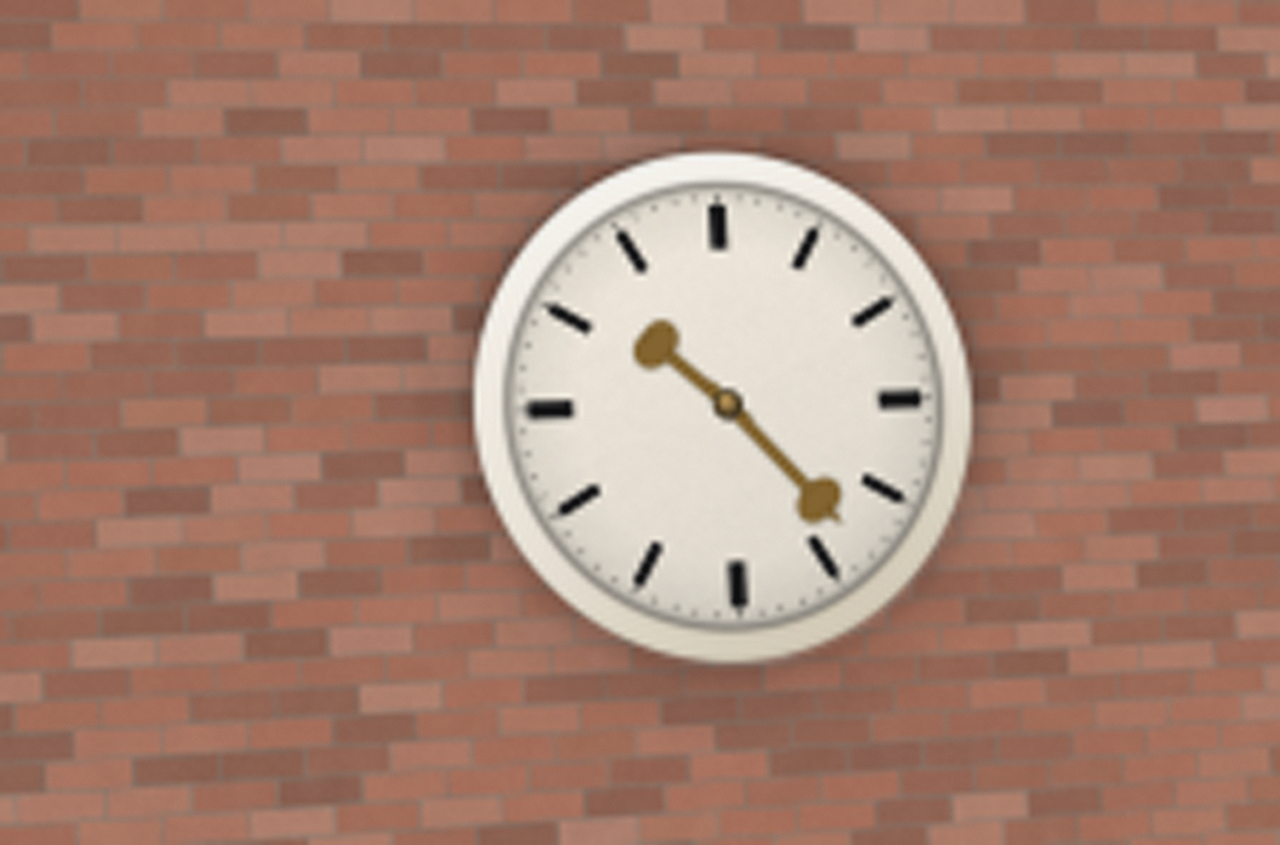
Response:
10.23
